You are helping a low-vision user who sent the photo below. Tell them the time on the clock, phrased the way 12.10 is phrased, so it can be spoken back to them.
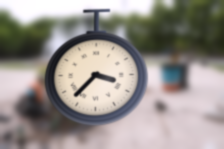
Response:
3.37
